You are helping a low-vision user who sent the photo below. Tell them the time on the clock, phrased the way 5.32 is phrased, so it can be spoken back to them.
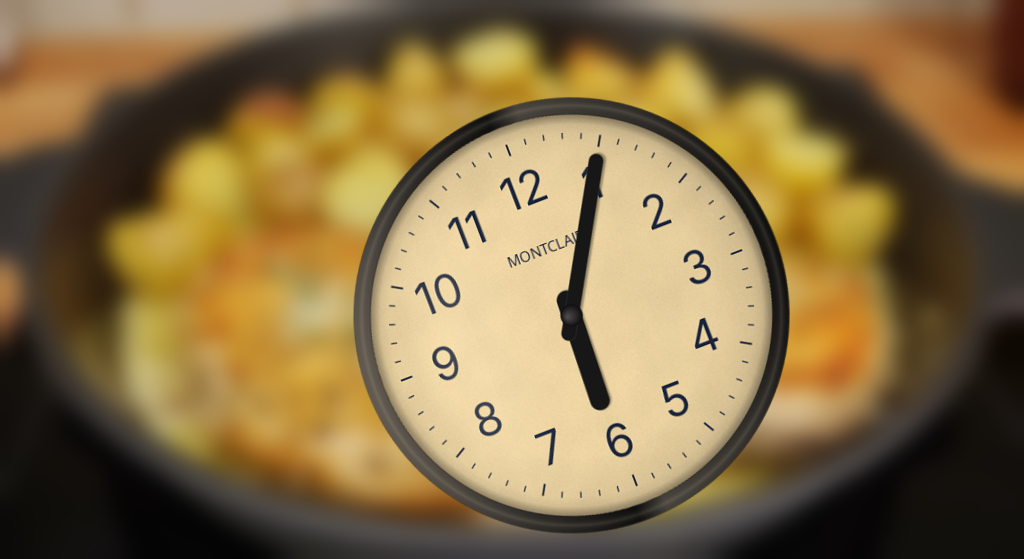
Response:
6.05
